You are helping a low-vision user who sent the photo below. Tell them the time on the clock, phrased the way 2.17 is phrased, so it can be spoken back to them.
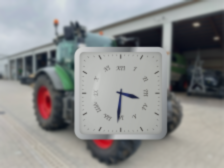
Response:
3.31
